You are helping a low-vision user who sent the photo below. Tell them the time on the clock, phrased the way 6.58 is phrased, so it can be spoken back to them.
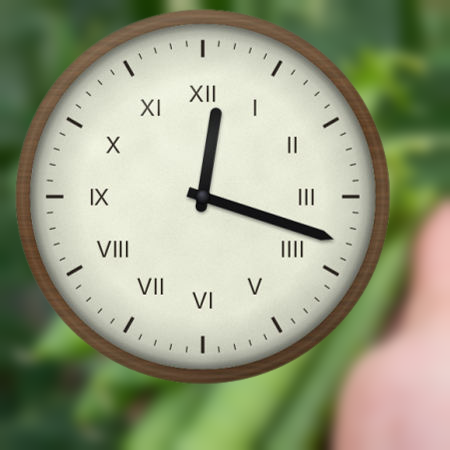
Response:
12.18
